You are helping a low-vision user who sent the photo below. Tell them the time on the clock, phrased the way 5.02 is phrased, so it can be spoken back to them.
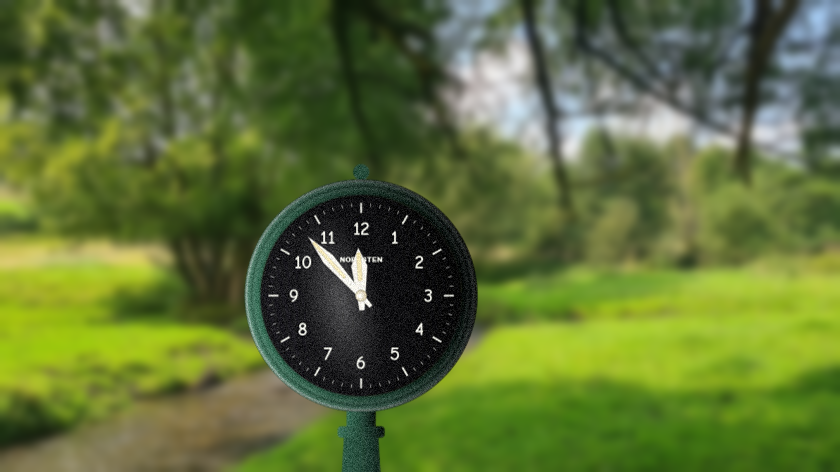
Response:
11.53
